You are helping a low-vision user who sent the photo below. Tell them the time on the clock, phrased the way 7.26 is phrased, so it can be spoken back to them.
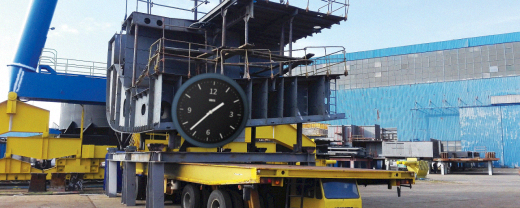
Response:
1.37
